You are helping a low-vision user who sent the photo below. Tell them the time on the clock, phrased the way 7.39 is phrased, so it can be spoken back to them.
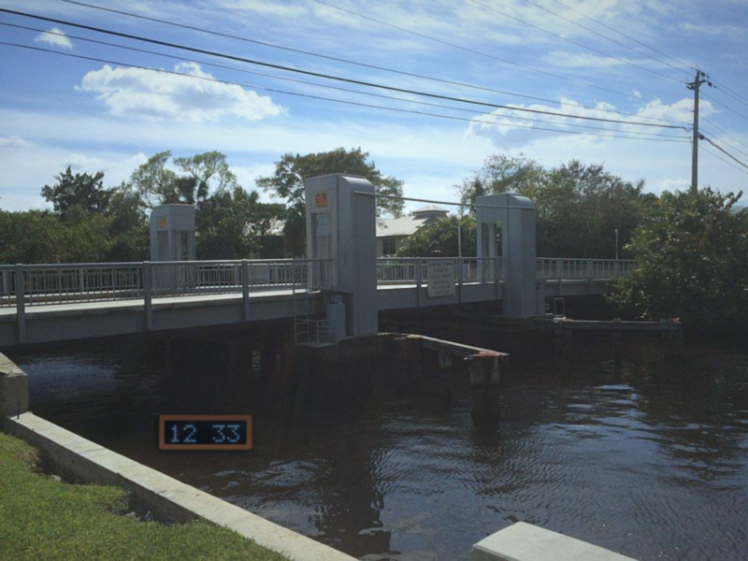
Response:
12.33
